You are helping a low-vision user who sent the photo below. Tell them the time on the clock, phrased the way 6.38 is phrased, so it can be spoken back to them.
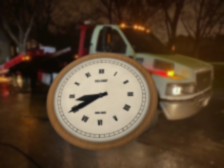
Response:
8.40
